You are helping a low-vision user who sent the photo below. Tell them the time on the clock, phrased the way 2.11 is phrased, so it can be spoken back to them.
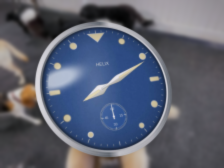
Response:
8.11
